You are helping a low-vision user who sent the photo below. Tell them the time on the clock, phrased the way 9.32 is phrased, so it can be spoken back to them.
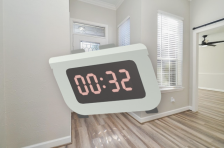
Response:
0.32
